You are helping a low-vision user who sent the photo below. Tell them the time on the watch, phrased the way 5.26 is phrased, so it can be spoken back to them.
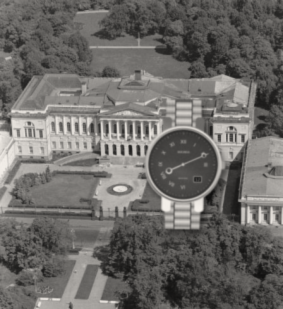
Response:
8.11
